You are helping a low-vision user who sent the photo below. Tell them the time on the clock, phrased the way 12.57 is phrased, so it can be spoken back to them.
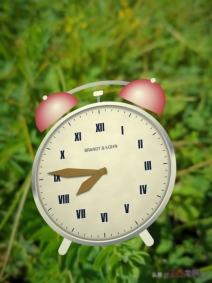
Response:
7.46
